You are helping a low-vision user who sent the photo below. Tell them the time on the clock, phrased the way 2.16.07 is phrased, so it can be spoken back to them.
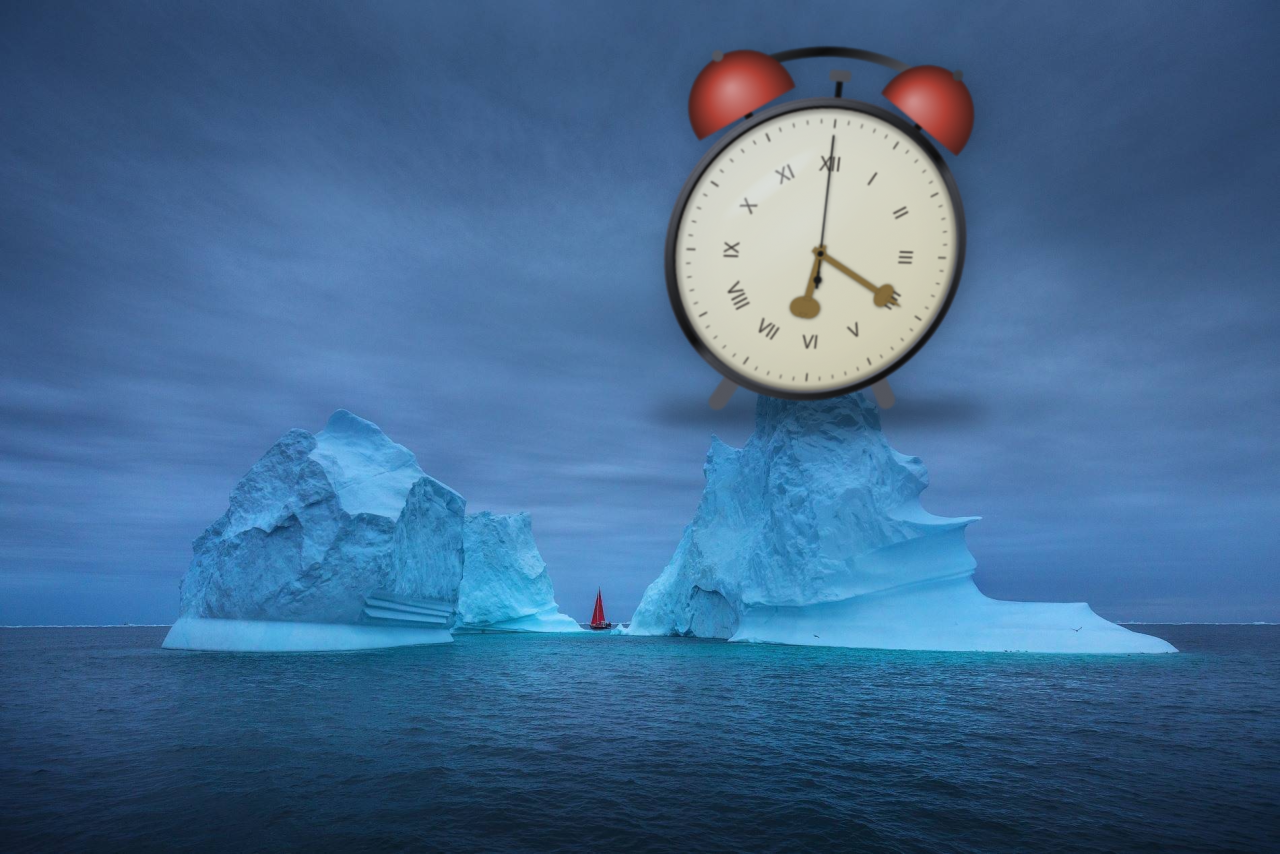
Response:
6.20.00
